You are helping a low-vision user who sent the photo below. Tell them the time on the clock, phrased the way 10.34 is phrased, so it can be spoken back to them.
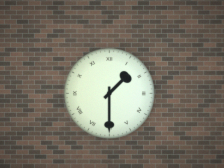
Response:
1.30
